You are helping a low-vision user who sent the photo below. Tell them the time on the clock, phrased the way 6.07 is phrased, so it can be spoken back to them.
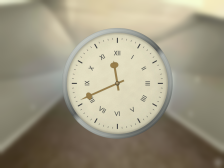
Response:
11.41
